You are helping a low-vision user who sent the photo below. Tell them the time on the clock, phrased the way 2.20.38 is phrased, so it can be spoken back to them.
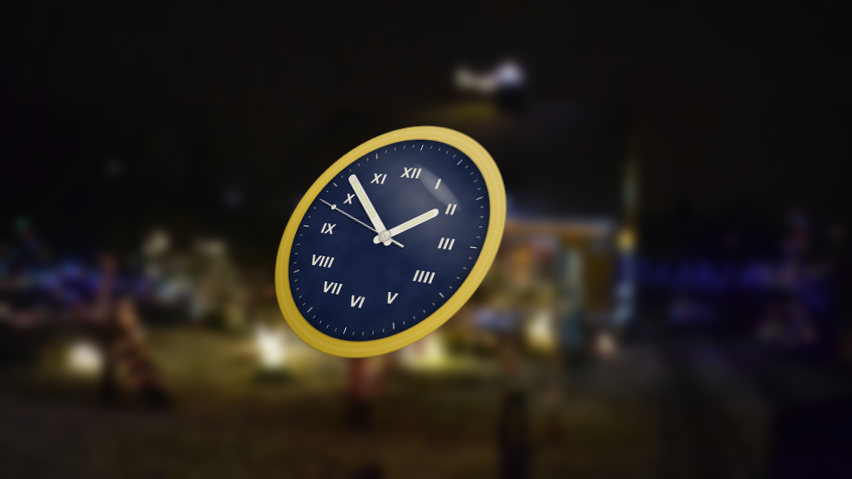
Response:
1.51.48
